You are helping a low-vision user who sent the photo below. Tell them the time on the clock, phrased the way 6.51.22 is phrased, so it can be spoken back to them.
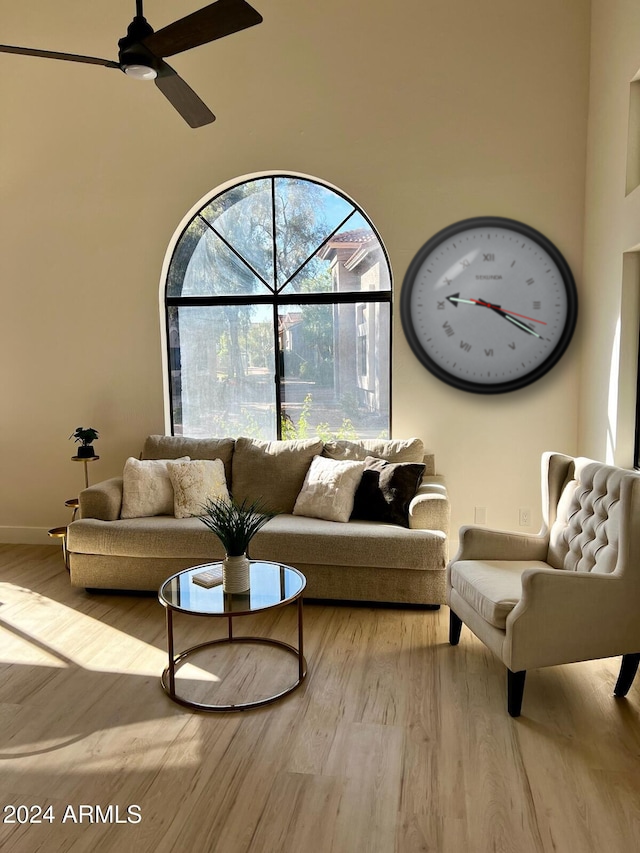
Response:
9.20.18
